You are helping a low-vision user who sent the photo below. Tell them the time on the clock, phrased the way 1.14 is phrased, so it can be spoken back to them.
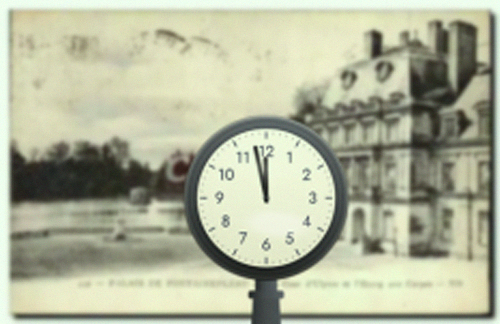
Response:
11.58
